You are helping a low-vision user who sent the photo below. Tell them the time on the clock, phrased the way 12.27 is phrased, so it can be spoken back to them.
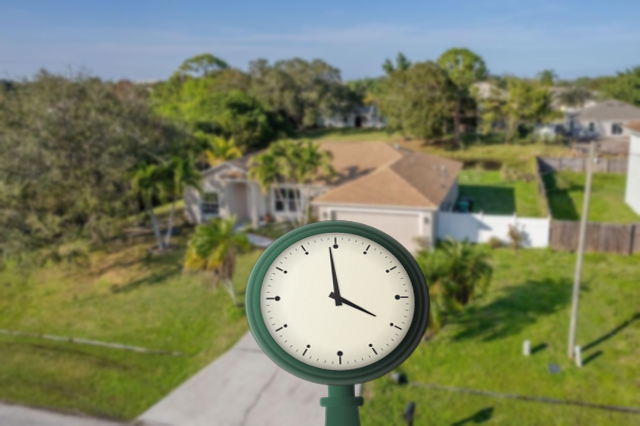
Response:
3.59
